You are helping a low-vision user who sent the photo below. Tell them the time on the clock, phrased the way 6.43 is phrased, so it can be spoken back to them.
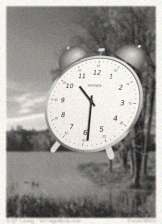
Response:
10.29
